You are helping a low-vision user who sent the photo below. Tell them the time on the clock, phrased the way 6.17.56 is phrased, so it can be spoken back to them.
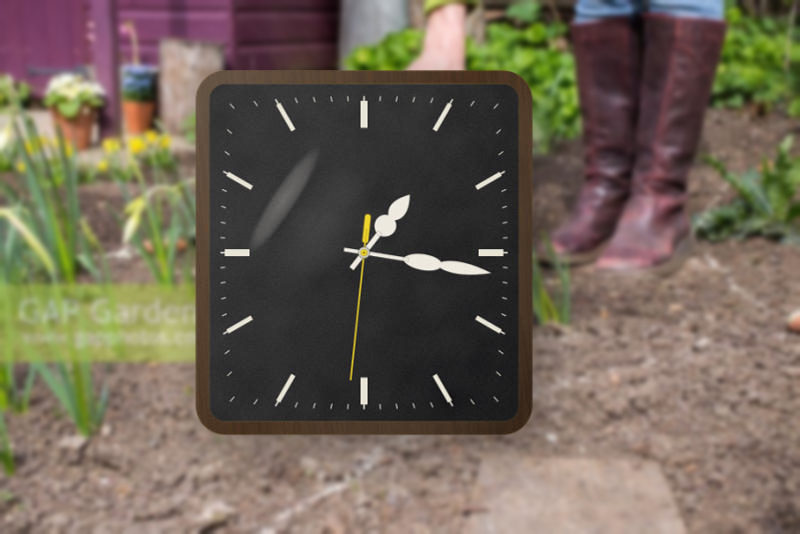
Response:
1.16.31
